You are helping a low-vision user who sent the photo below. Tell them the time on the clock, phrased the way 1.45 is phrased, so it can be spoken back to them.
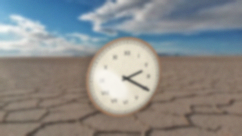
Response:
2.20
